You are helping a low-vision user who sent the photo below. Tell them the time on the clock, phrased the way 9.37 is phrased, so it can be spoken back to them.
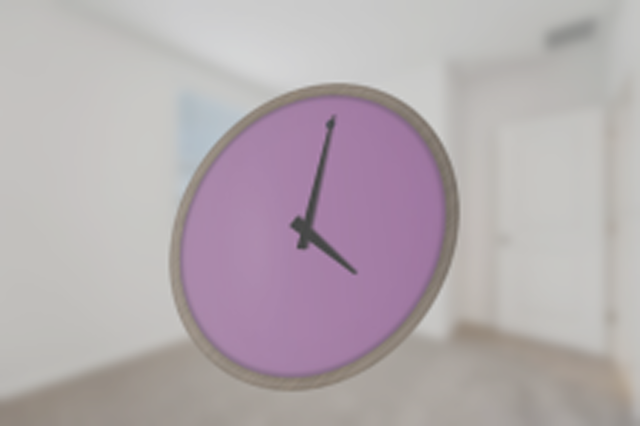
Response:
4.00
